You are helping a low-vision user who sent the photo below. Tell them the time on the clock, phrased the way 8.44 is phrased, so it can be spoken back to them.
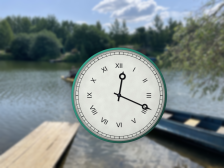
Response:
12.19
